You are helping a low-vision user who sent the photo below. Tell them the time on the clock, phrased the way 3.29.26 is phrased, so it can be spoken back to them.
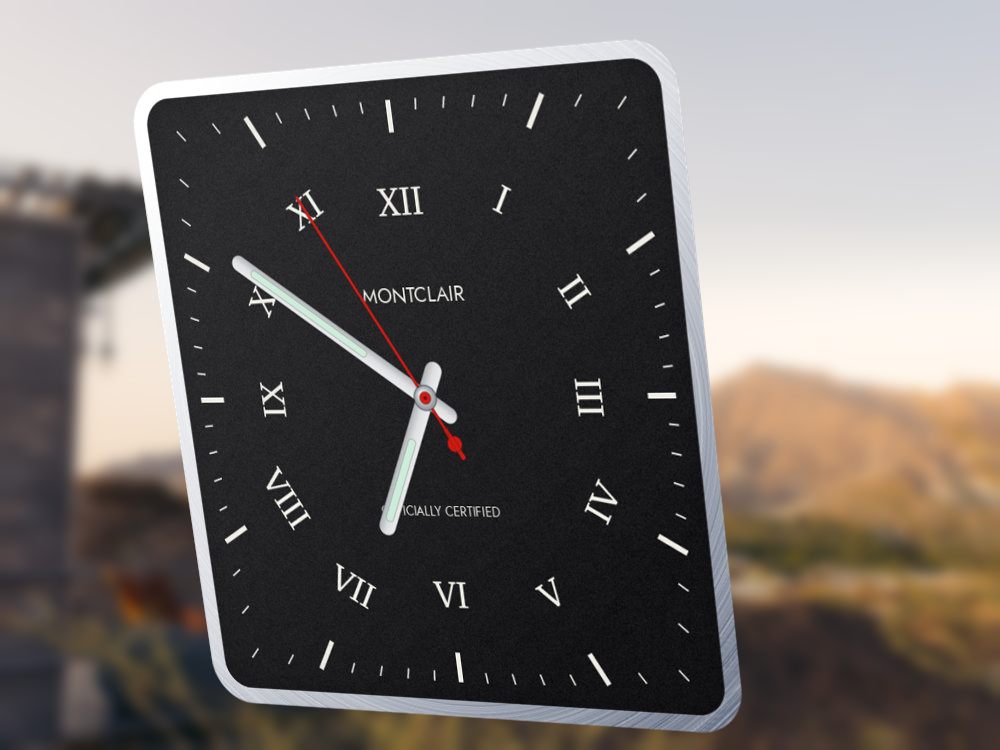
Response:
6.50.55
